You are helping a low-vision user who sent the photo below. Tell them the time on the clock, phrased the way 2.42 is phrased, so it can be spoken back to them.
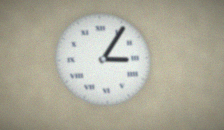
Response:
3.06
